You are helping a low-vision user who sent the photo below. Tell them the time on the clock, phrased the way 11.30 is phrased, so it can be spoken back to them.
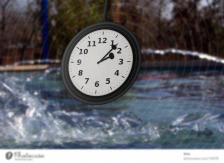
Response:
2.07
